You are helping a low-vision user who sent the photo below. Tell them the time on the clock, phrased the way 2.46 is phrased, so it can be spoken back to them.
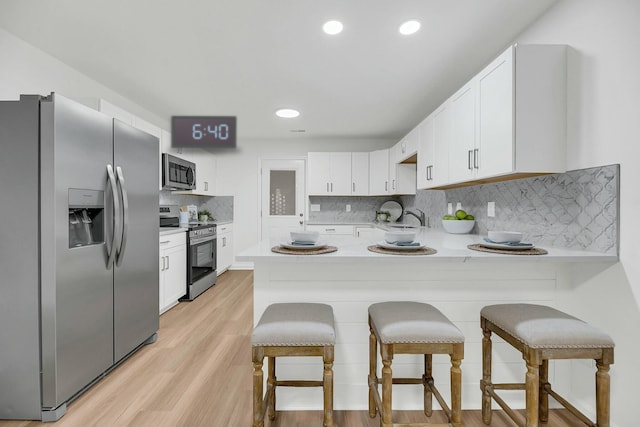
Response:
6.40
